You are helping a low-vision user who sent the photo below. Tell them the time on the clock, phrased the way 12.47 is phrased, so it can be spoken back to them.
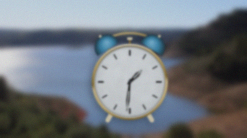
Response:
1.31
